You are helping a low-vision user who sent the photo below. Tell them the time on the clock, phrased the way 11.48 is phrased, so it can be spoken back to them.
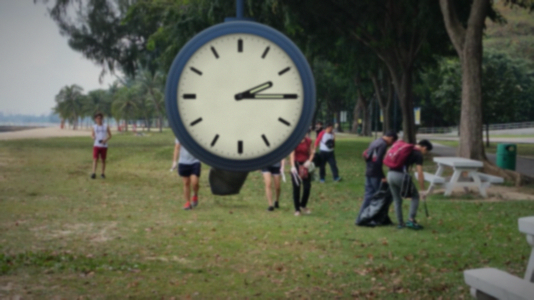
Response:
2.15
